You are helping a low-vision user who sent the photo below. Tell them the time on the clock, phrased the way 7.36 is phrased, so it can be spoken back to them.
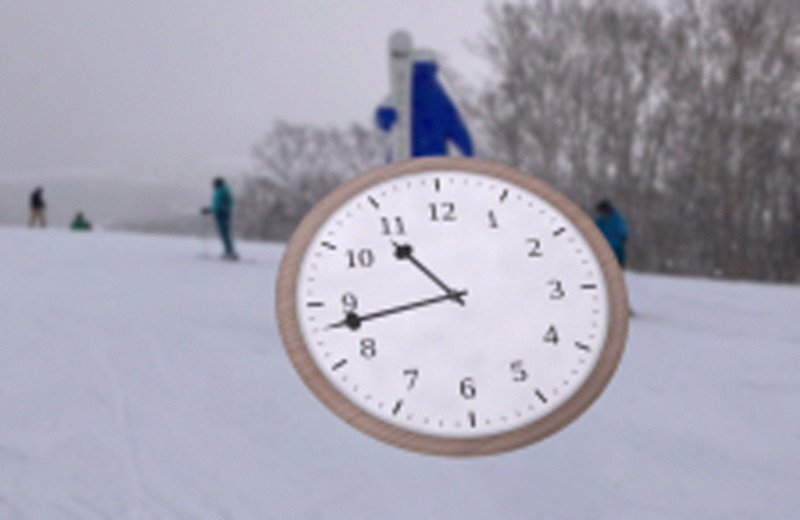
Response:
10.43
